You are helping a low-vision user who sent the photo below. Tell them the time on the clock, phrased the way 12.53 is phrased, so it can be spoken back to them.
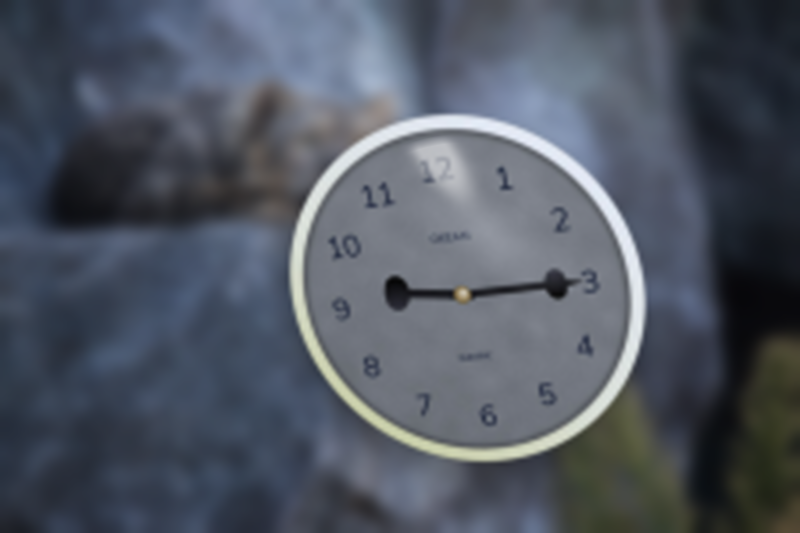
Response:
9.15
